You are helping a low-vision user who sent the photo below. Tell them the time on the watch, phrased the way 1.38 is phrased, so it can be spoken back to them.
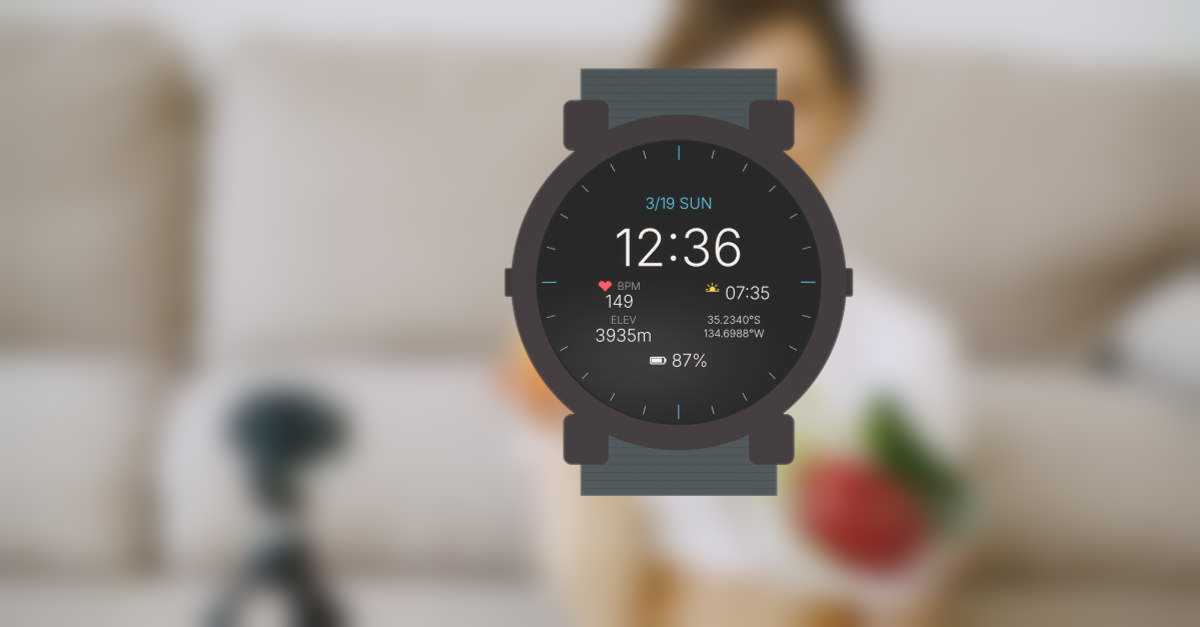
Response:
12.36
